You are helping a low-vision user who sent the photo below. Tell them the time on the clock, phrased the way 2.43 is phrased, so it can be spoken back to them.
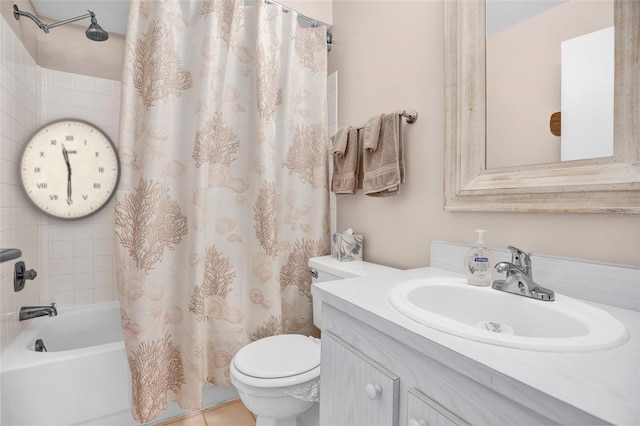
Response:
11.30
